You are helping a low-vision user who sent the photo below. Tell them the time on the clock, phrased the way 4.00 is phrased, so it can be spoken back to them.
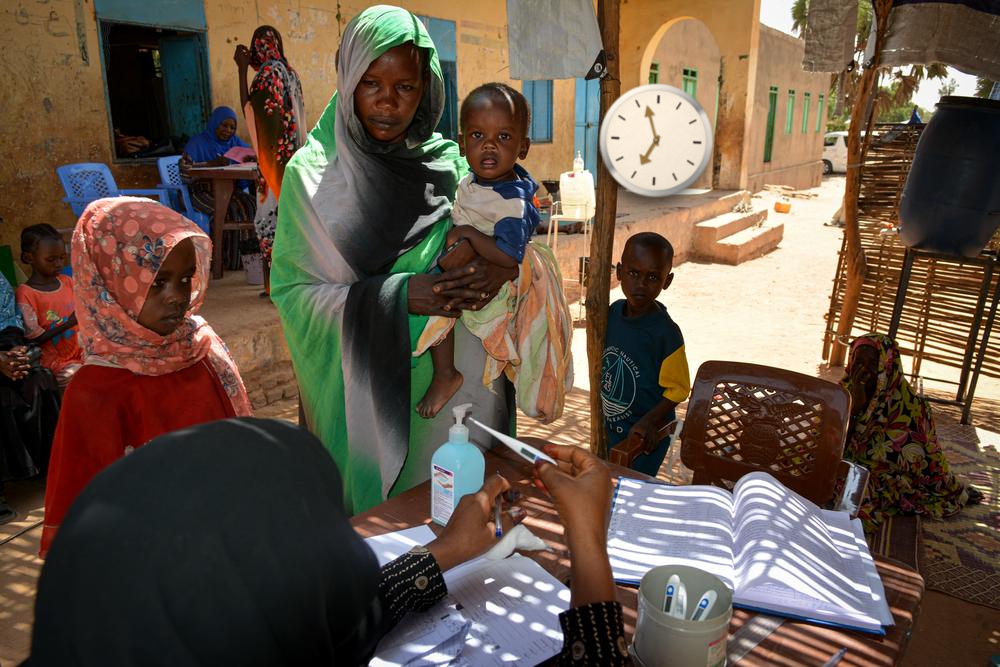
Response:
6.57
